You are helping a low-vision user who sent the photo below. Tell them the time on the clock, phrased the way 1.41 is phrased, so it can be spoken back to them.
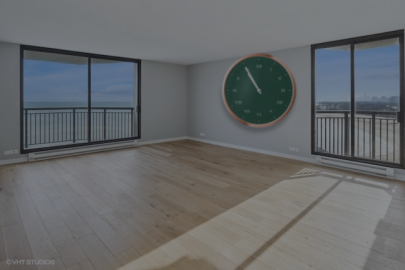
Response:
10.55
